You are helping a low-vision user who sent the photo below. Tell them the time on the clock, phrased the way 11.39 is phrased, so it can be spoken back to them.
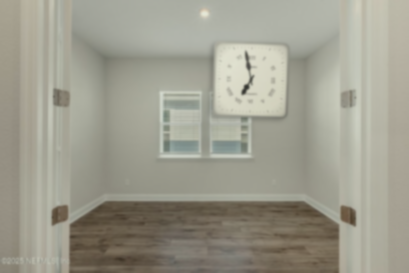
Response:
6.58
